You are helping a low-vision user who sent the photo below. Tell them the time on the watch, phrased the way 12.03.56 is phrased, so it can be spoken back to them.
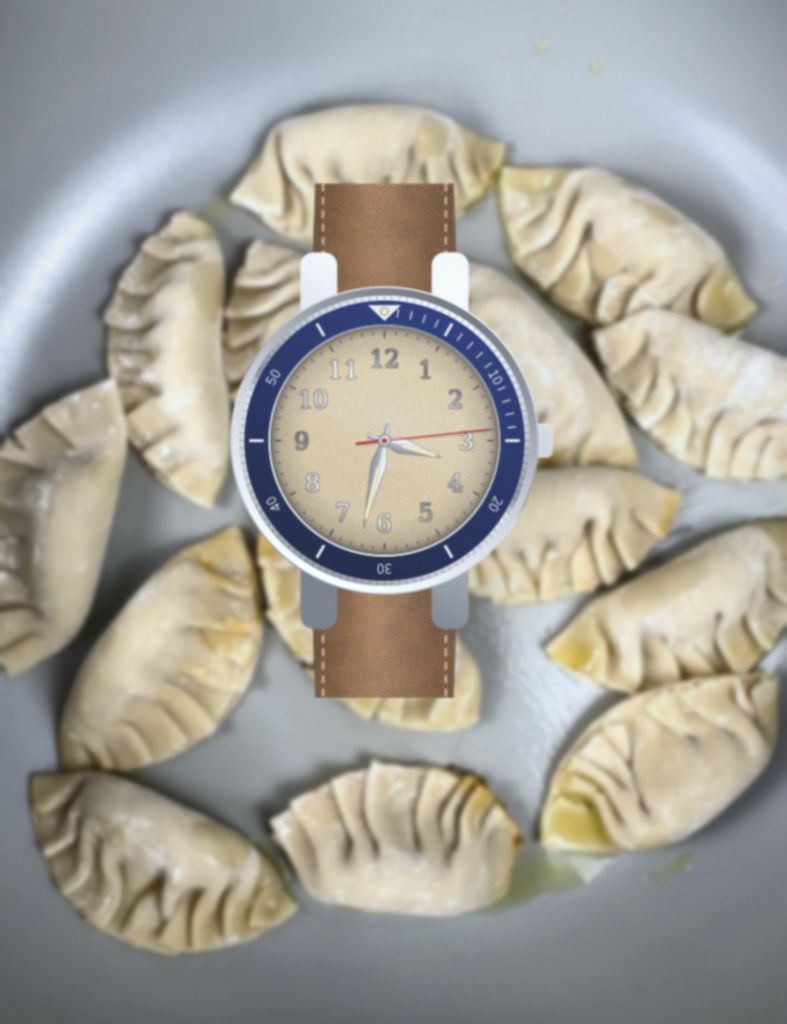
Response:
3.32.14
